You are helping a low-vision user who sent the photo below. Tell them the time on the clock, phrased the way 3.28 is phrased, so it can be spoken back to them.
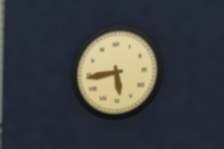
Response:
5.44
